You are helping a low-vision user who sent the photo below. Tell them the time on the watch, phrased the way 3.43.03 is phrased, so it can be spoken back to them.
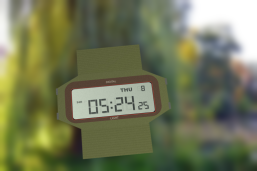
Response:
5.24.25
